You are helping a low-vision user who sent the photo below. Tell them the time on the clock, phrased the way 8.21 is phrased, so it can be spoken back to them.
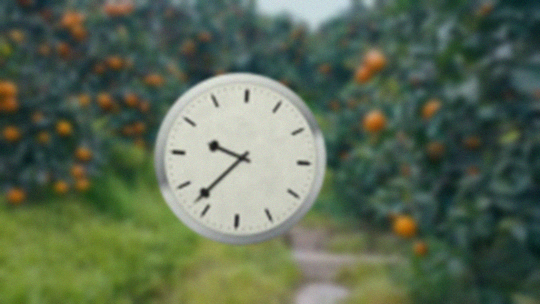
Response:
9.37
